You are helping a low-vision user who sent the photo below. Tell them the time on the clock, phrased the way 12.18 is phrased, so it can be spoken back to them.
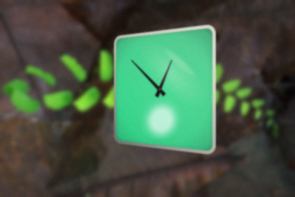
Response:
12.52
